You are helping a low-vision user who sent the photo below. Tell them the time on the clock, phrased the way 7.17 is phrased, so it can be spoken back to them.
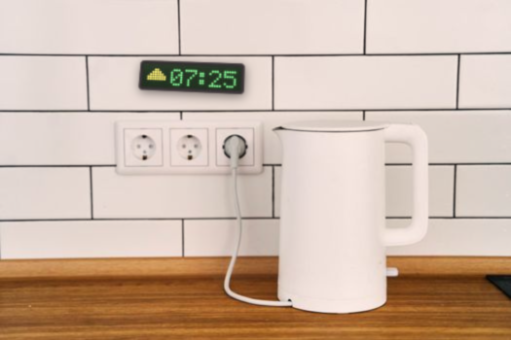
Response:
7.25
